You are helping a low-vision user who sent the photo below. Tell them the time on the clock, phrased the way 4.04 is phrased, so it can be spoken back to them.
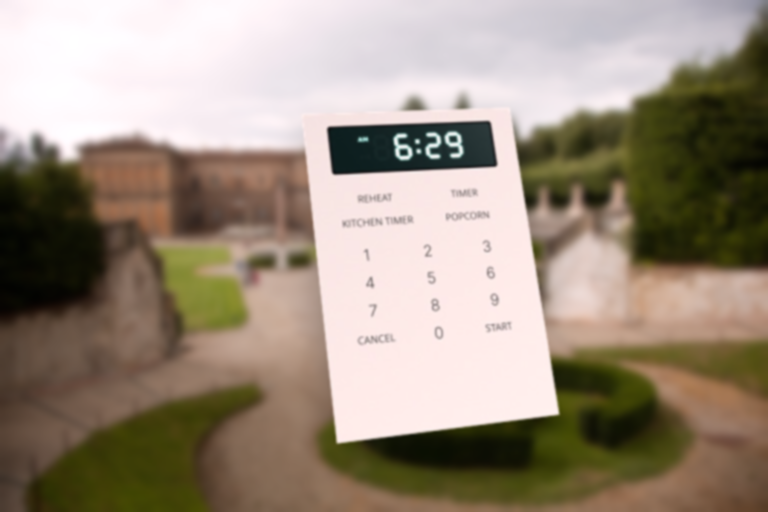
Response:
6.29
